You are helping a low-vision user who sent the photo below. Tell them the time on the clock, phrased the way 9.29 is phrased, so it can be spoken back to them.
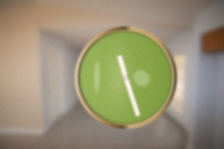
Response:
11.27
